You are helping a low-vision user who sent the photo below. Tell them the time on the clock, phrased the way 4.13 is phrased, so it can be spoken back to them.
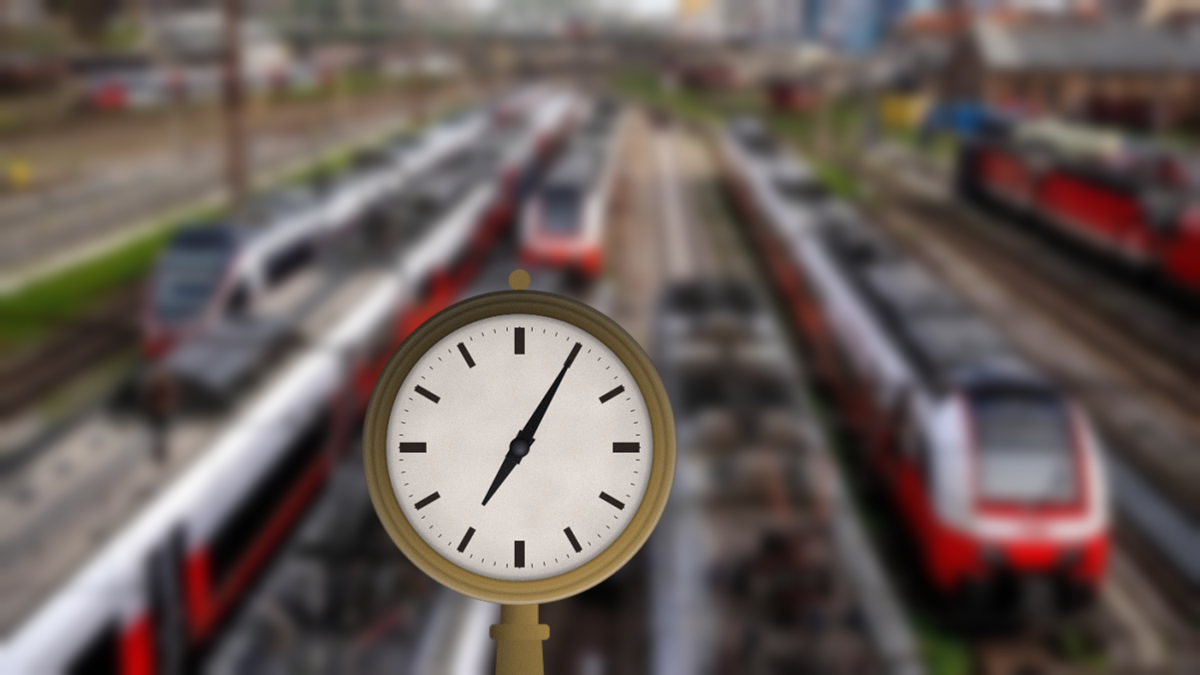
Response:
7.05
